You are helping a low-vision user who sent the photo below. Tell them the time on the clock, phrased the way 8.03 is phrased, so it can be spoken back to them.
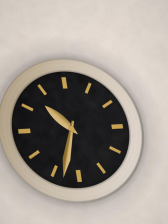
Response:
10.33
